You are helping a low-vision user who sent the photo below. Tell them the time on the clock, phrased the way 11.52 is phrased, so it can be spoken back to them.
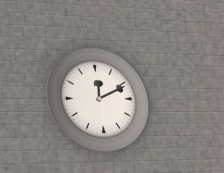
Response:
12.11
